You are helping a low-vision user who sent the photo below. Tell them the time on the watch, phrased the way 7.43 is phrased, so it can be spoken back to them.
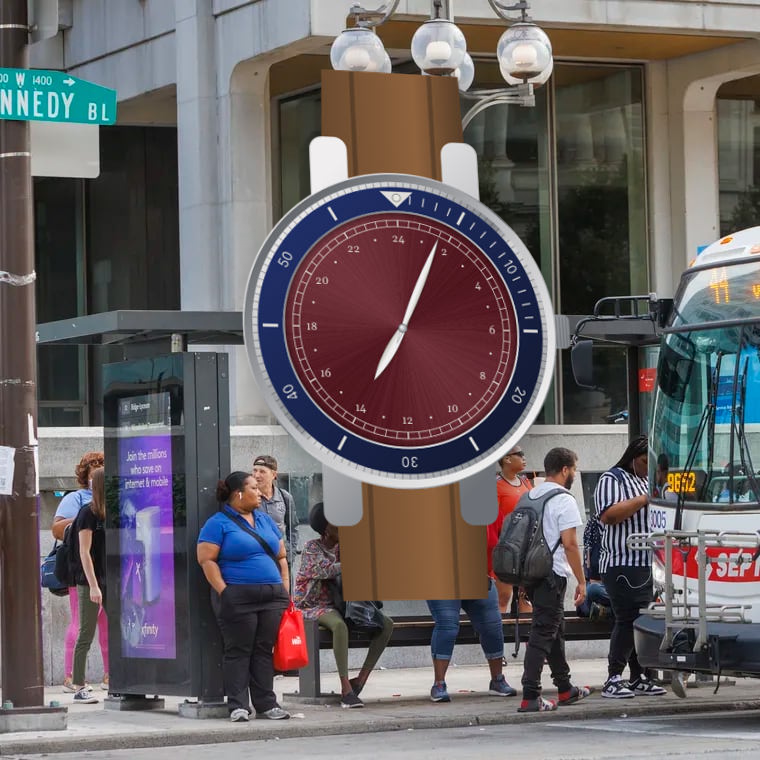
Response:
14.04
